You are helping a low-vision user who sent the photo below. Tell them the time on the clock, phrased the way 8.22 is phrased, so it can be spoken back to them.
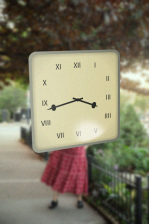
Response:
3.43
